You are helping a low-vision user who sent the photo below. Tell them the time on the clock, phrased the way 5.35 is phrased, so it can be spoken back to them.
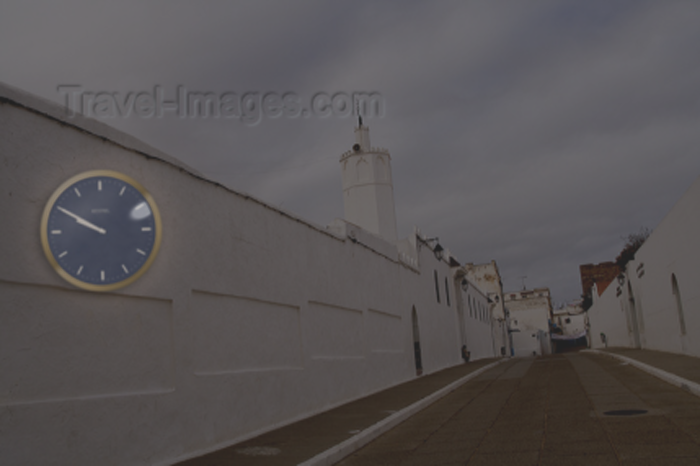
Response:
9.50
